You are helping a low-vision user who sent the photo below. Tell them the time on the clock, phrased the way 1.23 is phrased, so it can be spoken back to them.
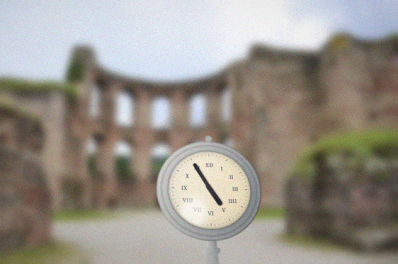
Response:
4.55
